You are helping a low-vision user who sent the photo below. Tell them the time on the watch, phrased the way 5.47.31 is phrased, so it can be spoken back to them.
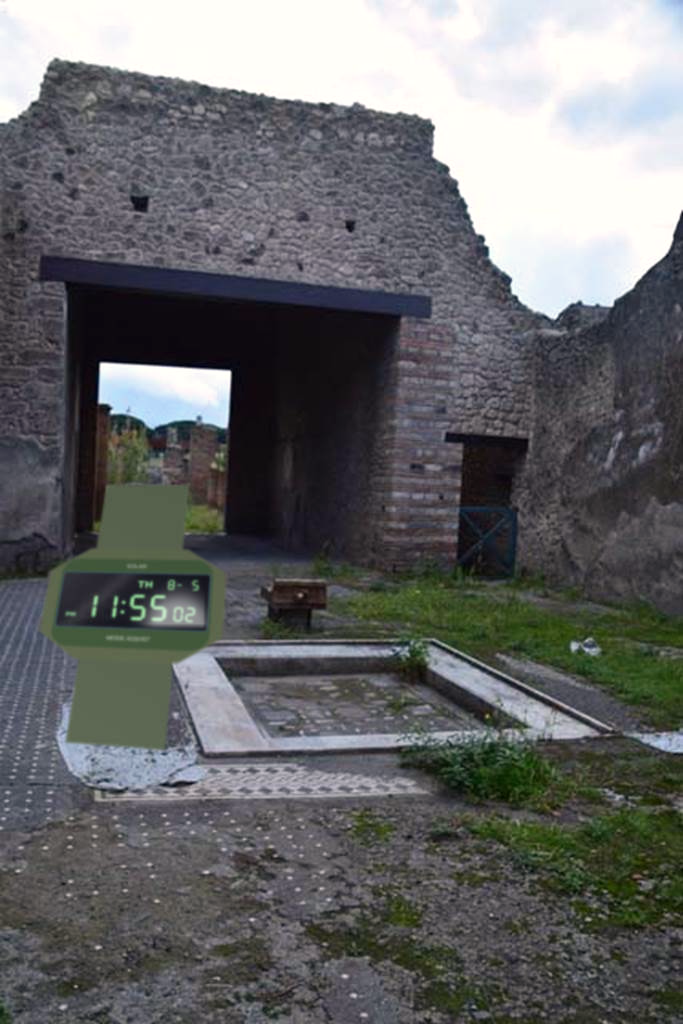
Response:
11.55.02
